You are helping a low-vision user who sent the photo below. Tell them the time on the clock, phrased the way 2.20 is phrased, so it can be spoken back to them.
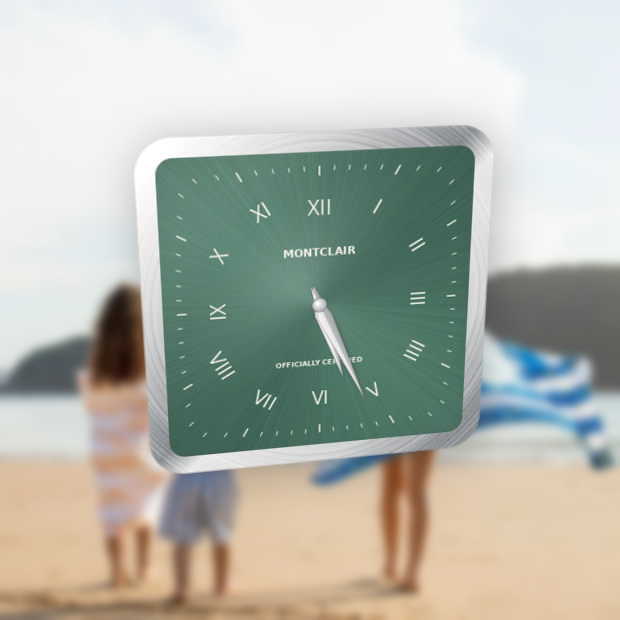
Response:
5.26
